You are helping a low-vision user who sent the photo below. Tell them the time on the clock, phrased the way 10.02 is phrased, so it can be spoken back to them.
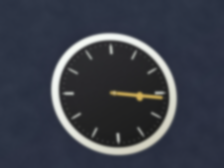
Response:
3.16
